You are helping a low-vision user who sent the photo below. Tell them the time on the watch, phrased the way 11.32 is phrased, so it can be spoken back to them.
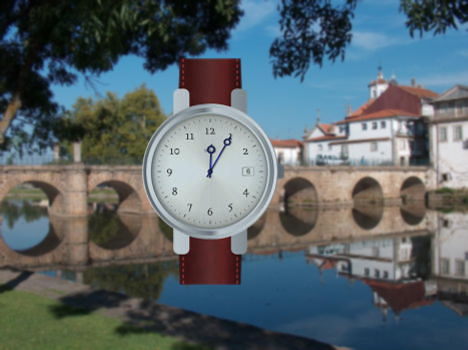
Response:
12.05
